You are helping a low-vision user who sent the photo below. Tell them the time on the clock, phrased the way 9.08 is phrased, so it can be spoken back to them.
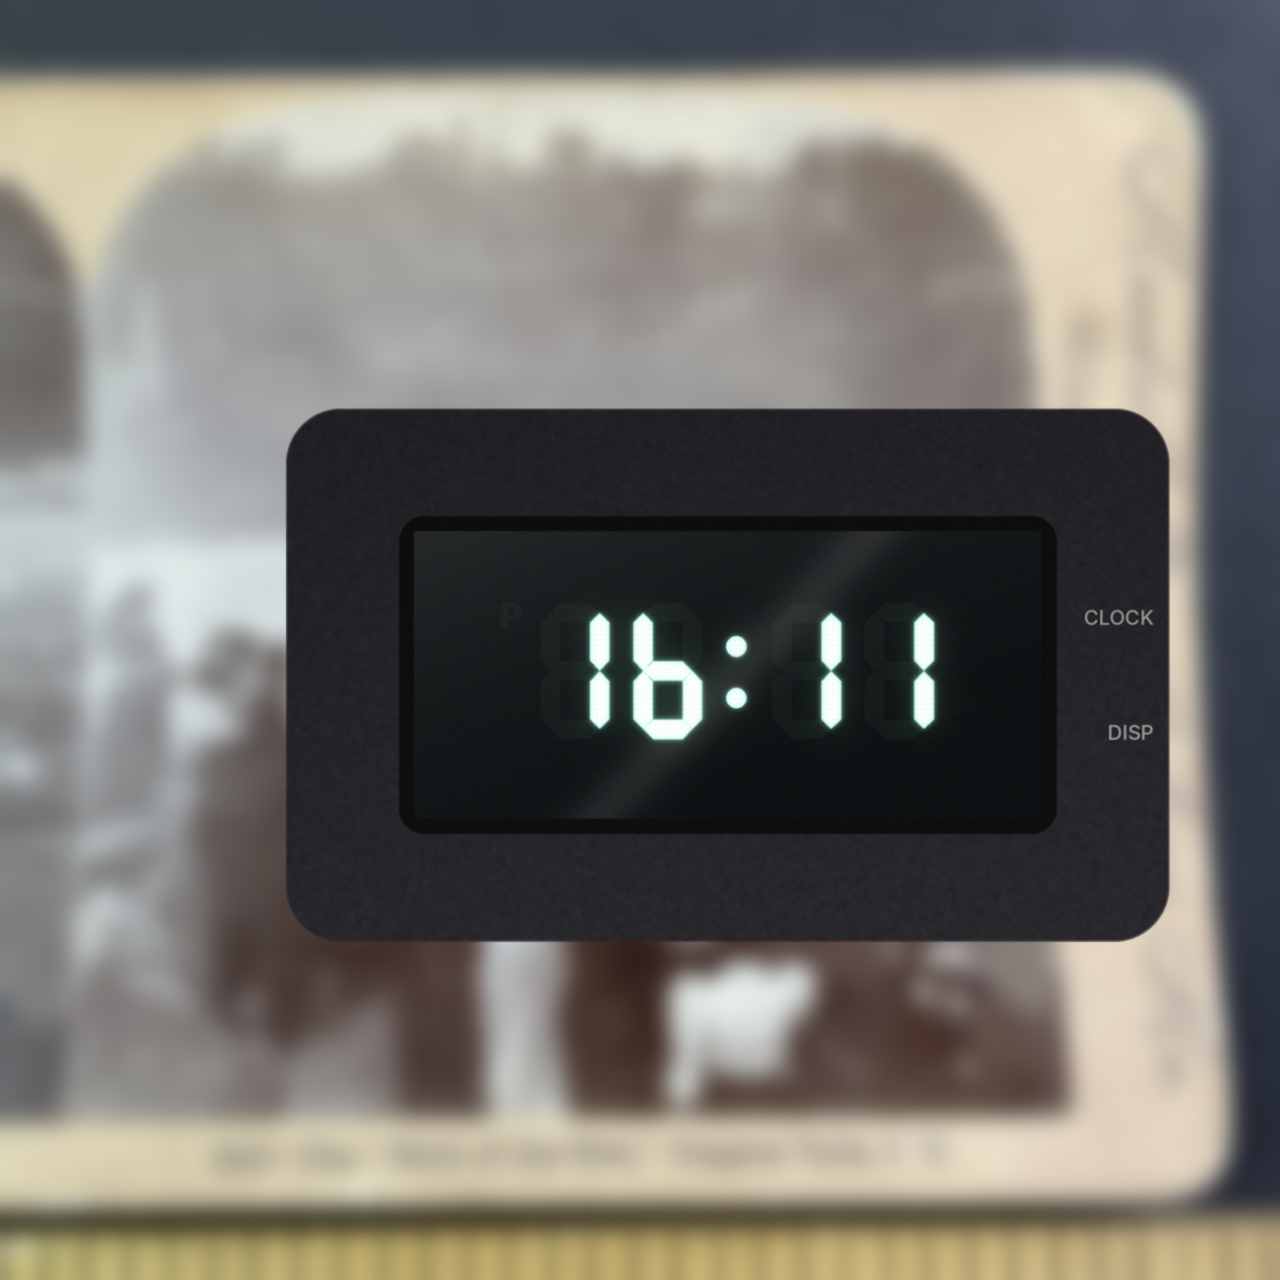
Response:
16.11
